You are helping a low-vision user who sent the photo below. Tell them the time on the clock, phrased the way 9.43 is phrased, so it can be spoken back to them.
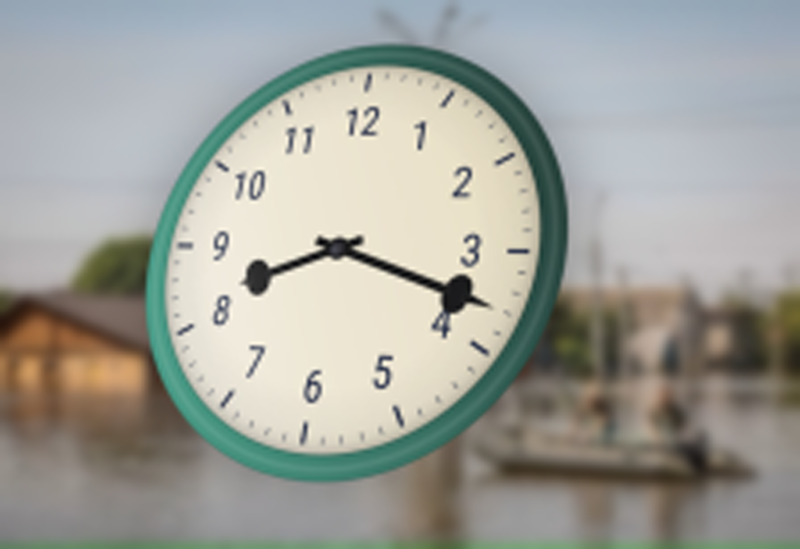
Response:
8.18
